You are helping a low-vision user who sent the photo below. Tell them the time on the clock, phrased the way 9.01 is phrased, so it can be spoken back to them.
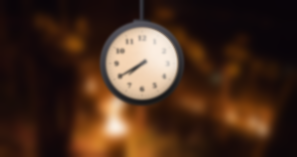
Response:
7.40
